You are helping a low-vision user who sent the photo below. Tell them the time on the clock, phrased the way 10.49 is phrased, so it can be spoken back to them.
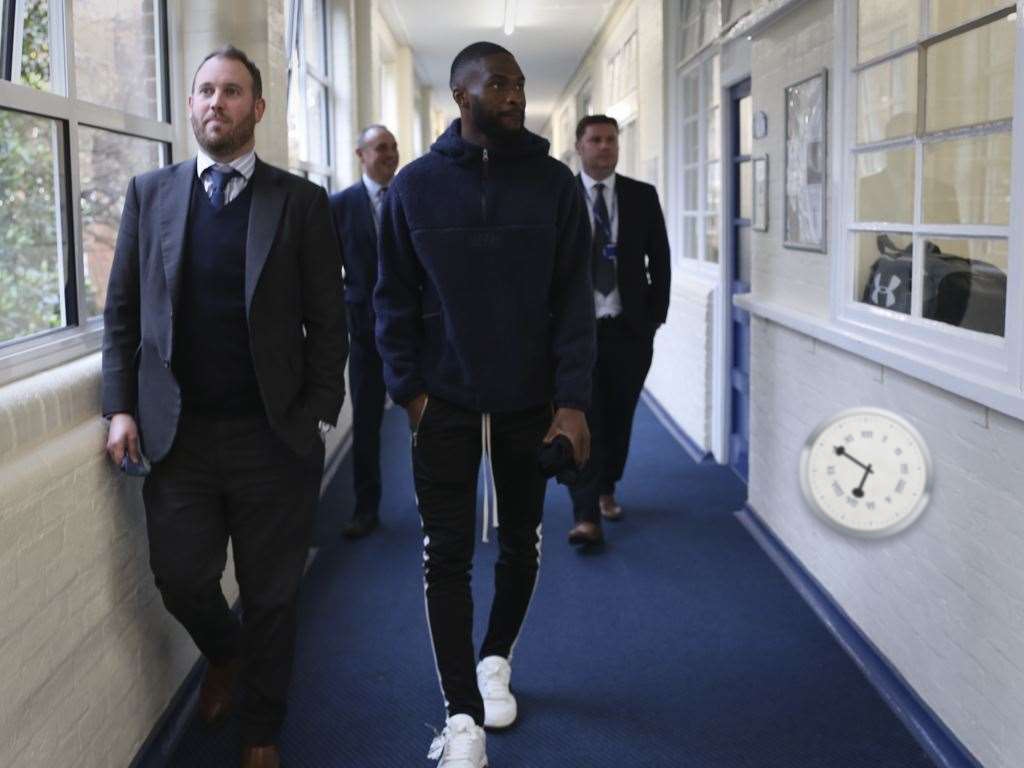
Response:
6.51
